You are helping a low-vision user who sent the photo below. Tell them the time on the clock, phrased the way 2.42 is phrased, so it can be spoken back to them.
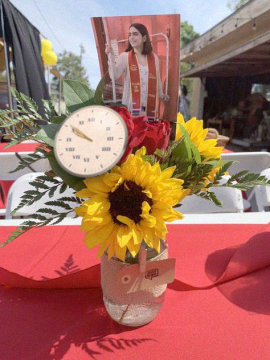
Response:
9.51
